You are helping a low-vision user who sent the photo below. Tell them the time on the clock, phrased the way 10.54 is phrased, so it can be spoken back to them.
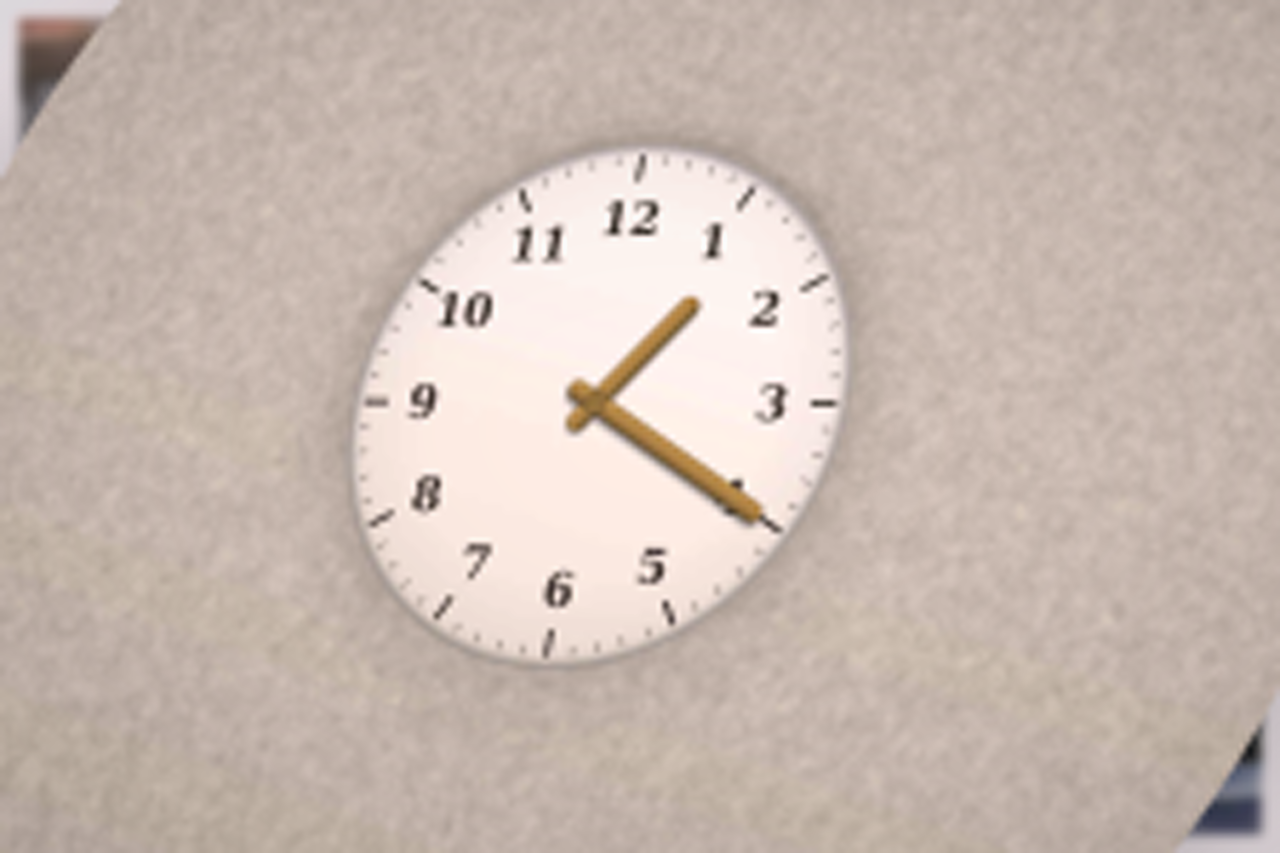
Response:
1.20
